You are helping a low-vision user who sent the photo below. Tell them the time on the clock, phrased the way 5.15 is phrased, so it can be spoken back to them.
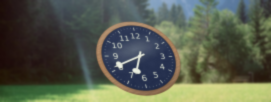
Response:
6.41
